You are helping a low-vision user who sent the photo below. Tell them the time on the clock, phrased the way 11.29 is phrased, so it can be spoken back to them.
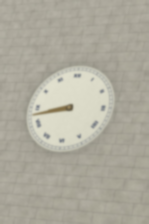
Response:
8.43
